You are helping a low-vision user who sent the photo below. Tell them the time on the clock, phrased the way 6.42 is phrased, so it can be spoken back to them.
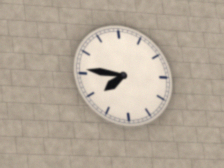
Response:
7.46
